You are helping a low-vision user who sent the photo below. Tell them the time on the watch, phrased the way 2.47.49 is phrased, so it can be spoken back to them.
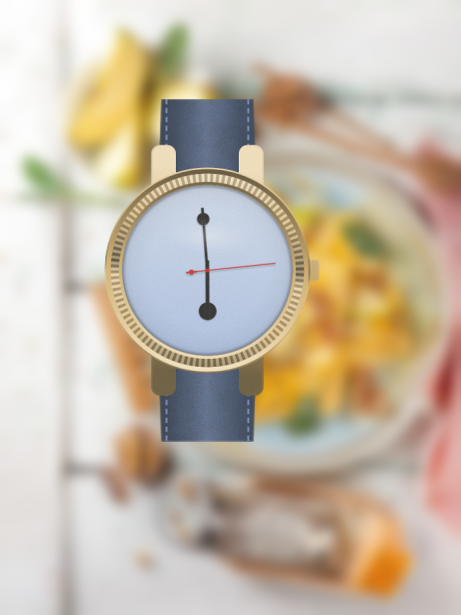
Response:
5.59.14
